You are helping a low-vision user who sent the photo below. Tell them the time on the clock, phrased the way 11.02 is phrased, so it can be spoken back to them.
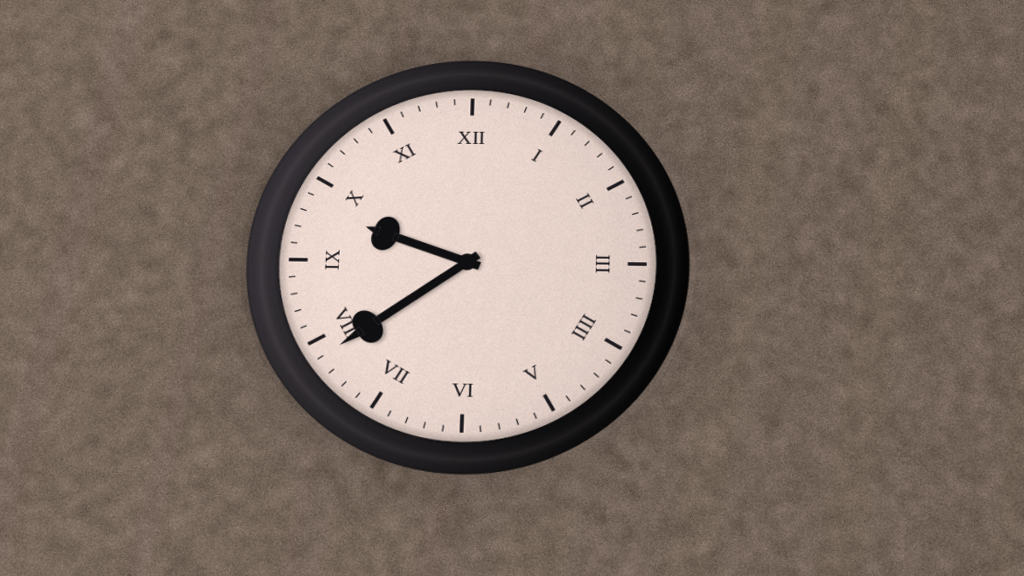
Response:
9.39
